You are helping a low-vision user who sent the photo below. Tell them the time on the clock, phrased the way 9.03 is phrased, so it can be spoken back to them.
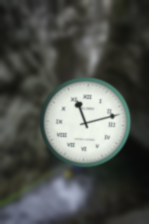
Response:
11.12
